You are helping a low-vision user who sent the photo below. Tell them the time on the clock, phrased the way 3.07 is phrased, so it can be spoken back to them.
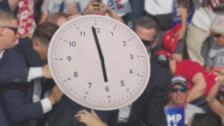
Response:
5.59
